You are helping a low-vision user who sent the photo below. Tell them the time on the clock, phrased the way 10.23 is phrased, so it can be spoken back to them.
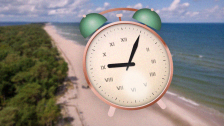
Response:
9.05
